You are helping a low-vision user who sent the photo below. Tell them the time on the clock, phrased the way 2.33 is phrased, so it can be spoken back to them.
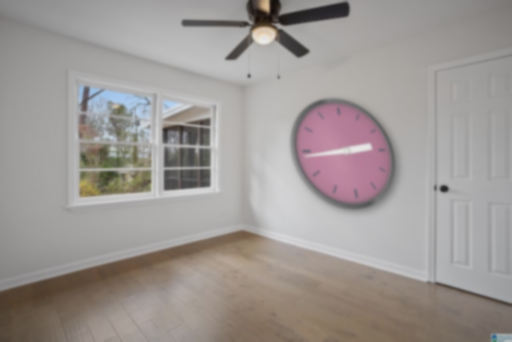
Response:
2.44
